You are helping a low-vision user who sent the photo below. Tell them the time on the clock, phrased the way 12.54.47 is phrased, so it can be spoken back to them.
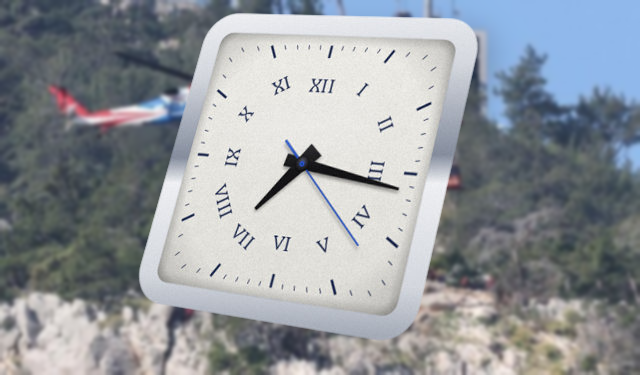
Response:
7.16.22
